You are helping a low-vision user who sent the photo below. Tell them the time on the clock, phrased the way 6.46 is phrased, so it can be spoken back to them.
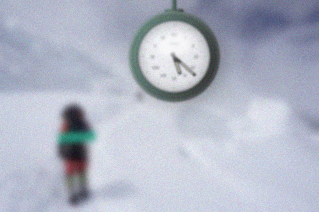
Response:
5.22
